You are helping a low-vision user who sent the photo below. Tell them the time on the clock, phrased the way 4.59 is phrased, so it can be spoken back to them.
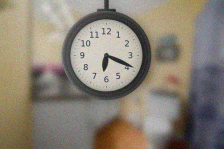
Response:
6.19
